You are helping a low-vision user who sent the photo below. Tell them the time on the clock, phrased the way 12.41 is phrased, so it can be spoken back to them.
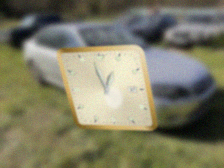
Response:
12.58
